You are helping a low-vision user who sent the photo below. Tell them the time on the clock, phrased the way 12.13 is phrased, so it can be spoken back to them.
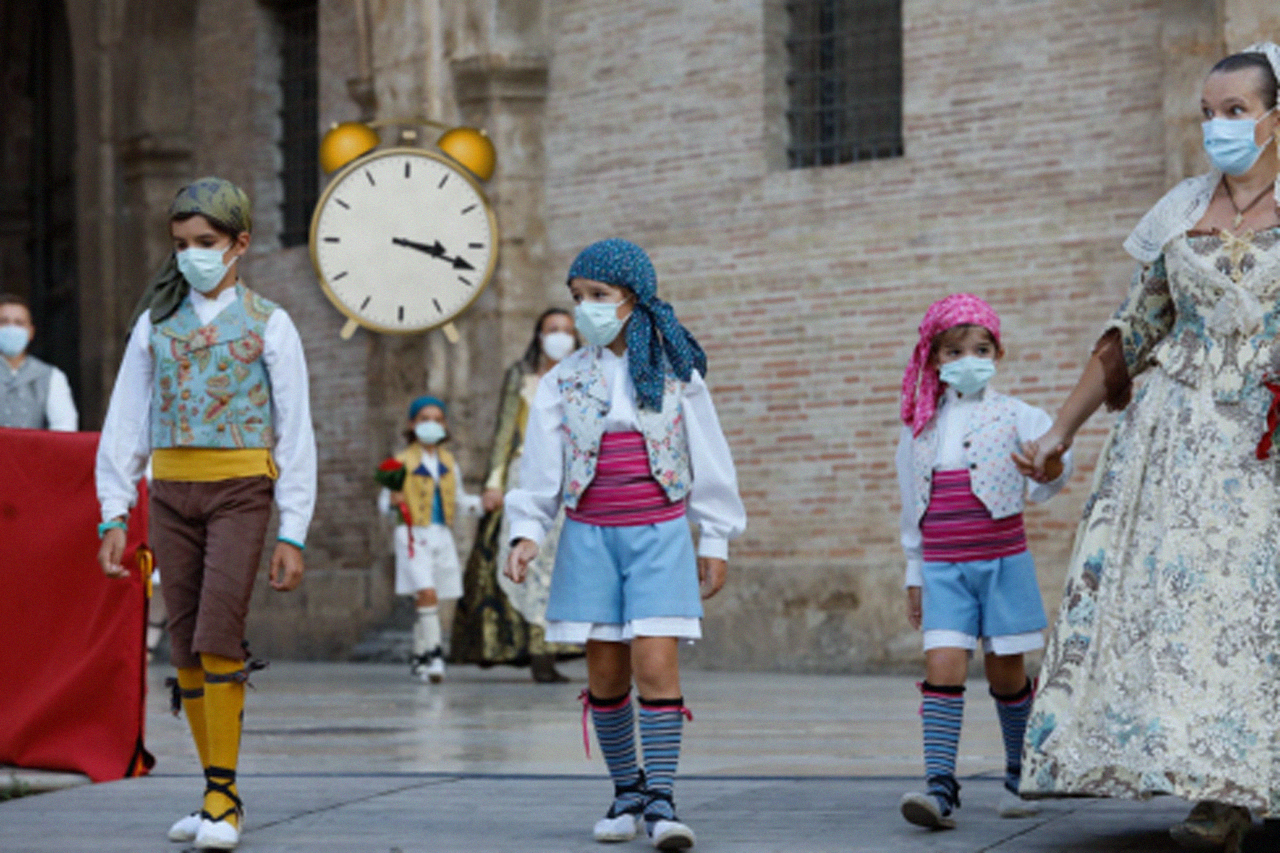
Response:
3.18
